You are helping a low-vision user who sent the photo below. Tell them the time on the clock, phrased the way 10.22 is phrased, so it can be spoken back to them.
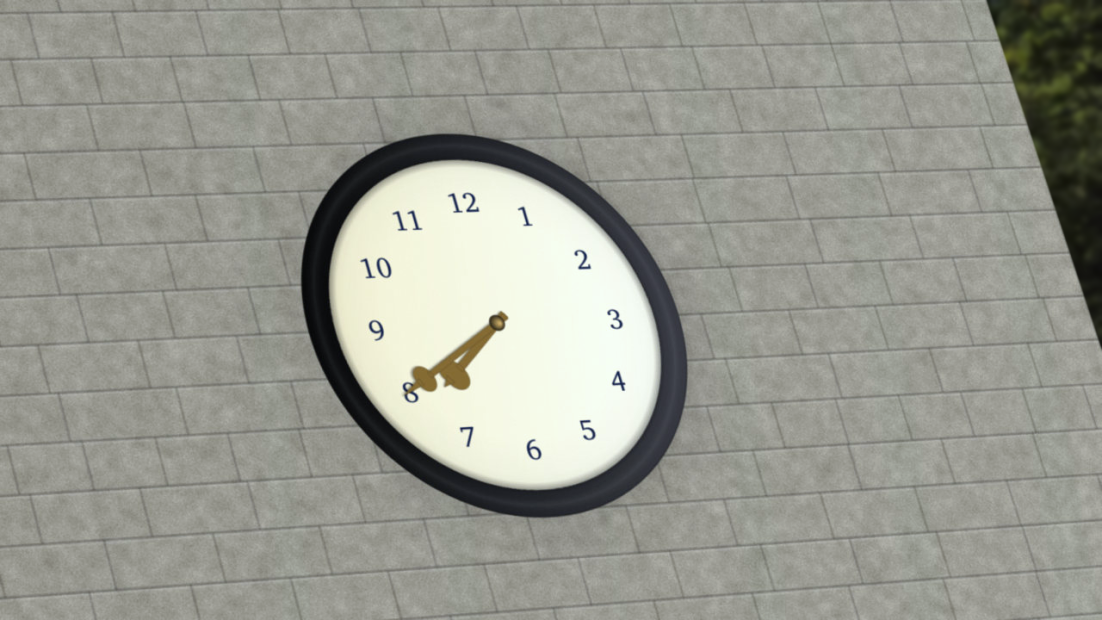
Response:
7.40
